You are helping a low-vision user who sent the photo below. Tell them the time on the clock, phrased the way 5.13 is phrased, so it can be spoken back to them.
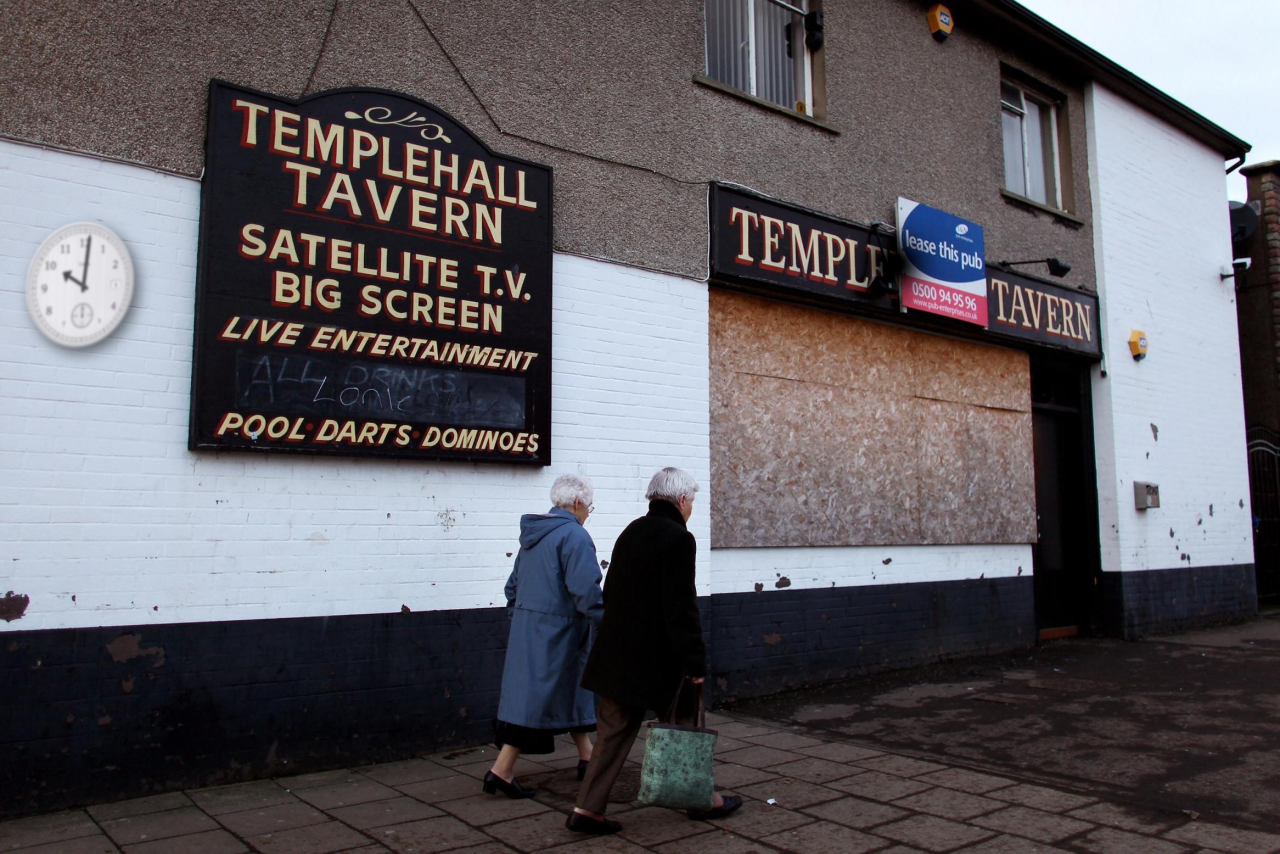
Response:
10.01
